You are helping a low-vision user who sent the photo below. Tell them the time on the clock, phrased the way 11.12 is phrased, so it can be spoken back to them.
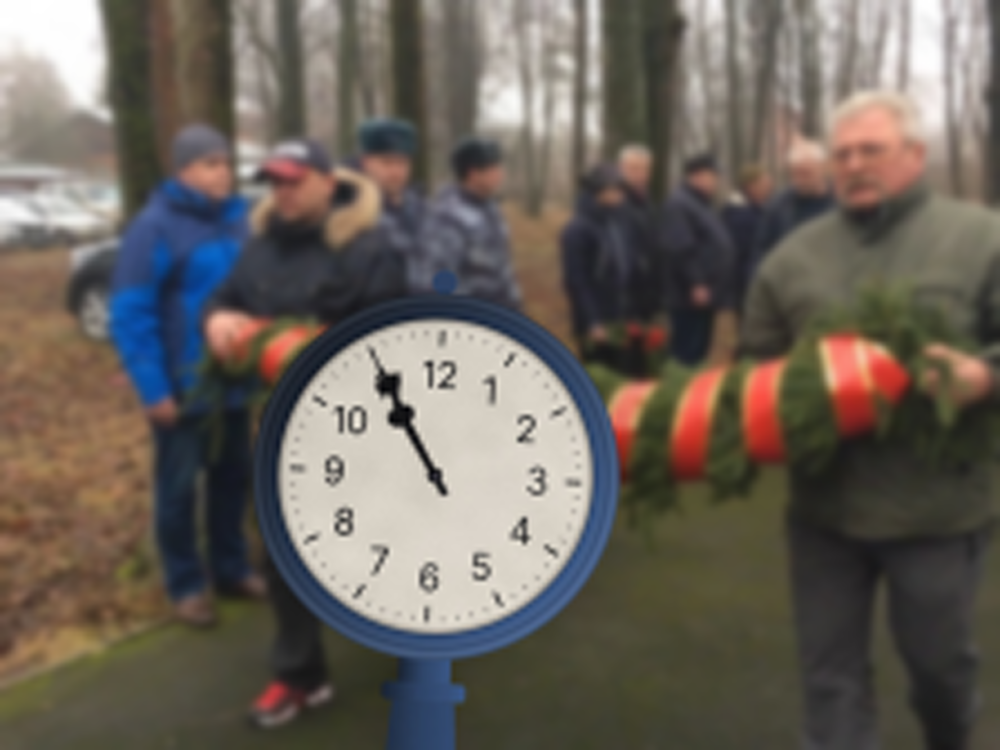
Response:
10.55
